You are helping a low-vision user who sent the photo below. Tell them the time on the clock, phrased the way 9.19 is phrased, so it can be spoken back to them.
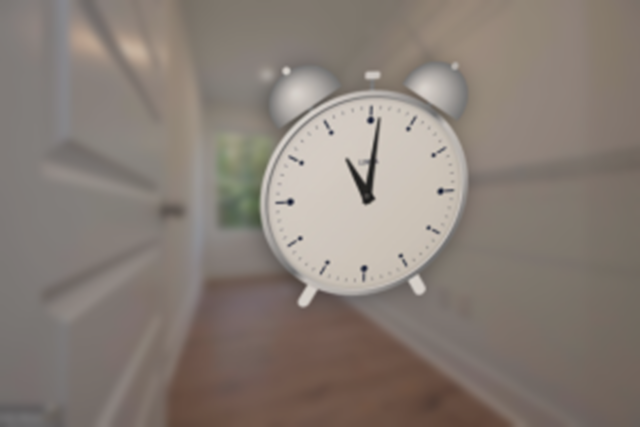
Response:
11.01
